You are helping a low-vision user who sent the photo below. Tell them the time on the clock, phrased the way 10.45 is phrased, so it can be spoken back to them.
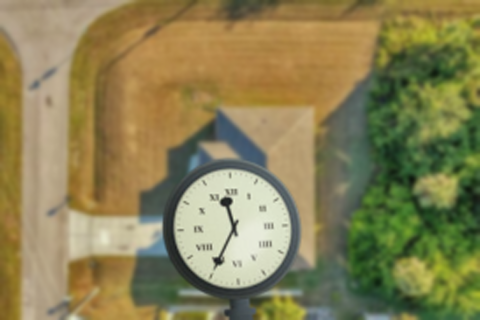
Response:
11.35
